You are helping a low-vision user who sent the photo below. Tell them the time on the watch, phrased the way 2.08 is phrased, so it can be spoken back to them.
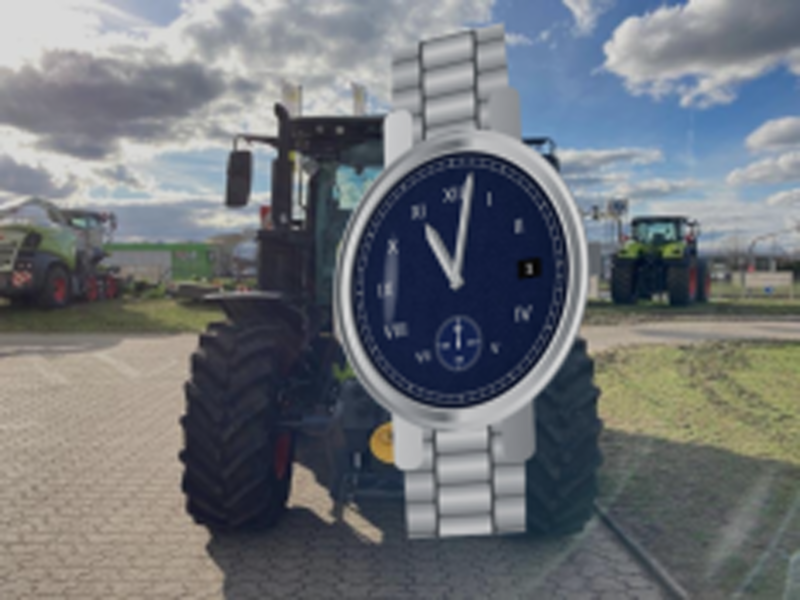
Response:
11.02
